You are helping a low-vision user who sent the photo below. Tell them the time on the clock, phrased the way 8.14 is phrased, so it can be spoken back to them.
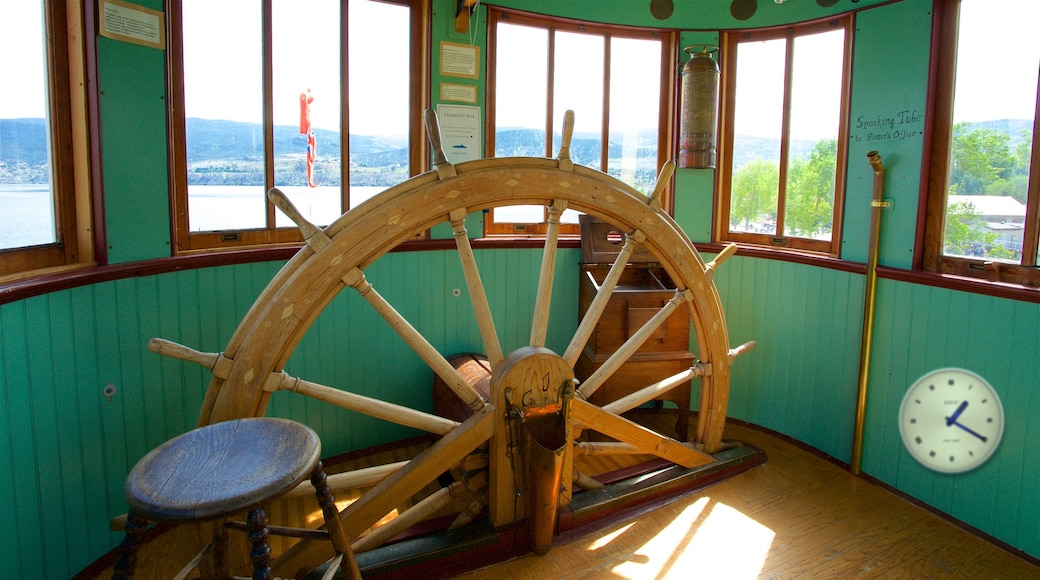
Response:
1.20
